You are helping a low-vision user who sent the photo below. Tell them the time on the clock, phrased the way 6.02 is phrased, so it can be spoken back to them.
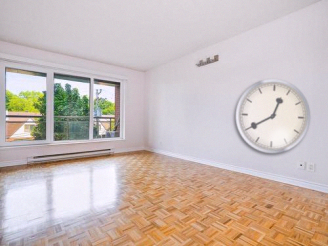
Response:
12.40
